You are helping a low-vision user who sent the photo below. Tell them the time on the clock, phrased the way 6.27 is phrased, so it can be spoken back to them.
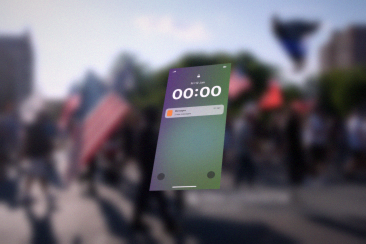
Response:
0.00
